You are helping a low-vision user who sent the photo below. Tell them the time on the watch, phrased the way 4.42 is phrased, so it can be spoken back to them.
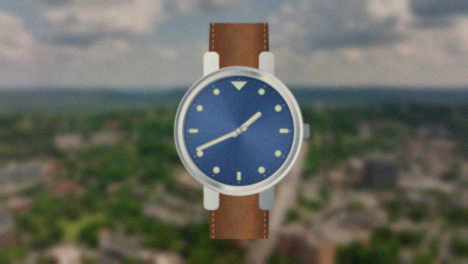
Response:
1.41
